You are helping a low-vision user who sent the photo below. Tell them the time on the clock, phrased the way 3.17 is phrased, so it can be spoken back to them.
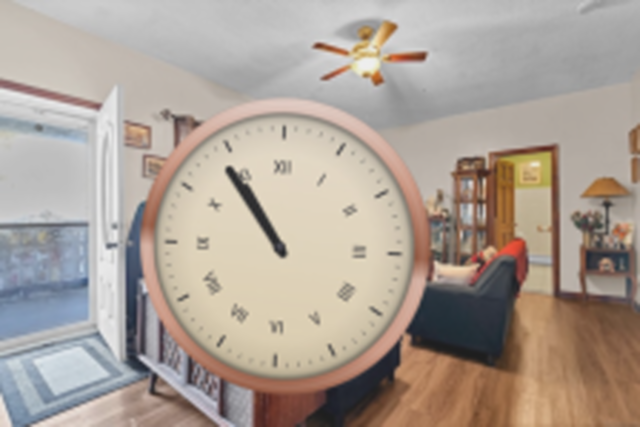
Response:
10.54
